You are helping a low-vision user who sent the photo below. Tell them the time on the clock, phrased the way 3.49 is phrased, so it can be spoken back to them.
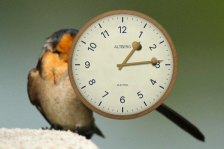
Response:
1.14
